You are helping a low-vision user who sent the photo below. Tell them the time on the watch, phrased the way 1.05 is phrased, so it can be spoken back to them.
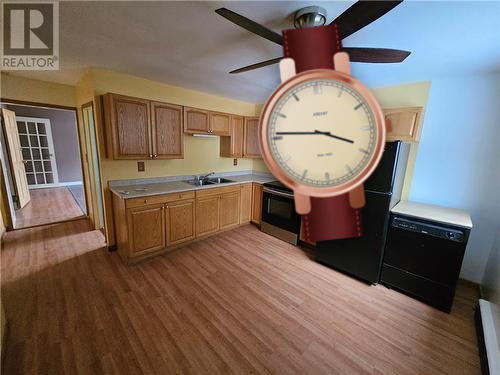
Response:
3.46
